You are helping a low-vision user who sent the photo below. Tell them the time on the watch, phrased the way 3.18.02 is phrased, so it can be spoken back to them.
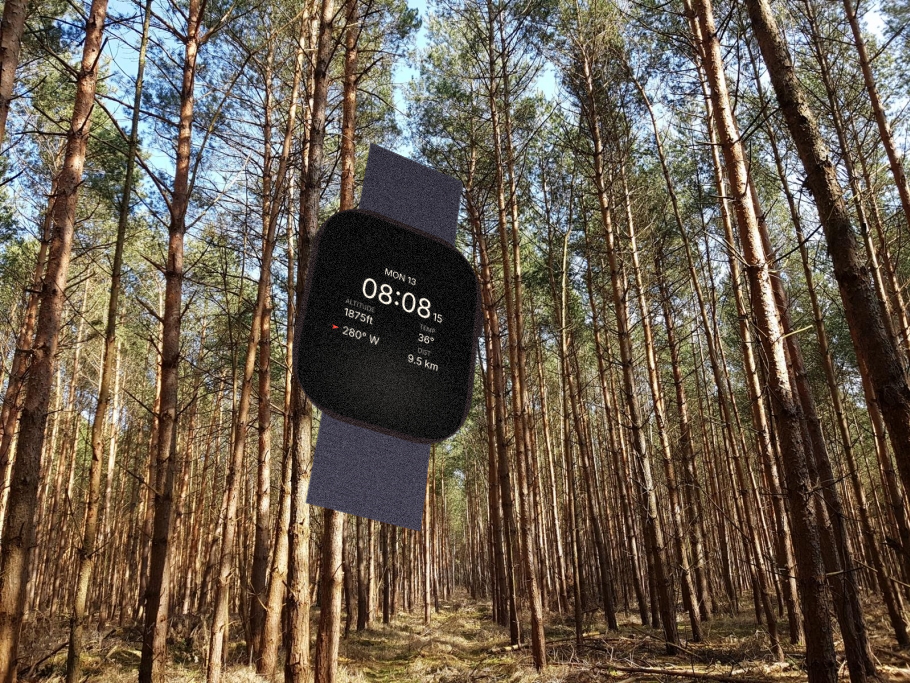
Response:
8.08.15
